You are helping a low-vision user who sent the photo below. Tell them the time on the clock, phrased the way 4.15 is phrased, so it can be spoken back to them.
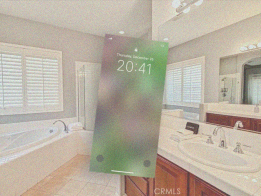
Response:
20.41
